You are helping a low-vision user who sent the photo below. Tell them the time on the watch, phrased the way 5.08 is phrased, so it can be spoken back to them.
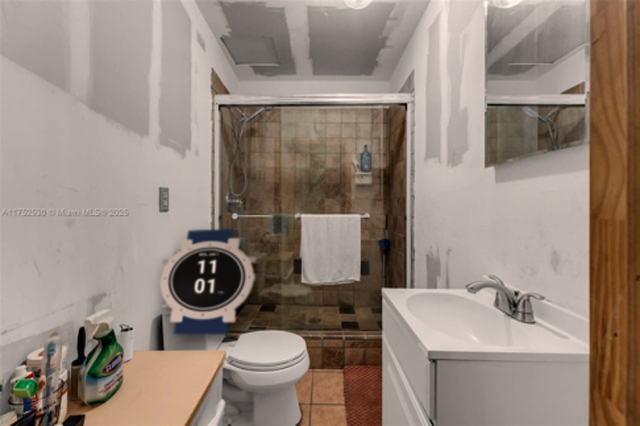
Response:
11.01
